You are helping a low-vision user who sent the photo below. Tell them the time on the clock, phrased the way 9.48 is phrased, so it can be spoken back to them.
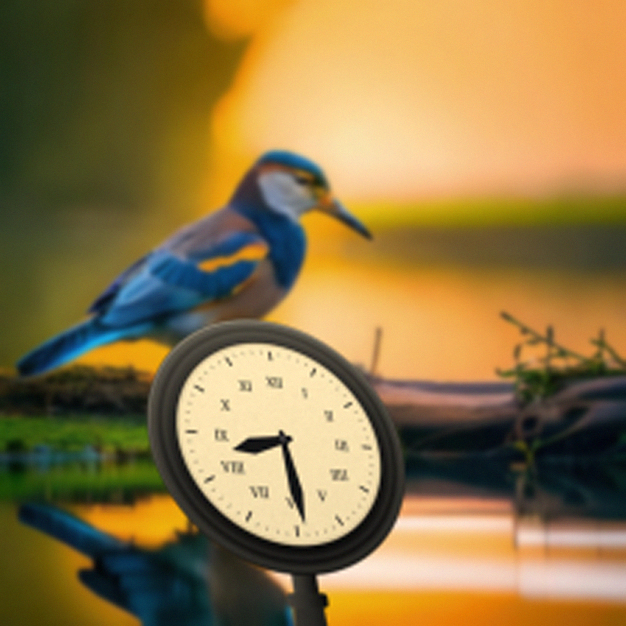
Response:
8.29
